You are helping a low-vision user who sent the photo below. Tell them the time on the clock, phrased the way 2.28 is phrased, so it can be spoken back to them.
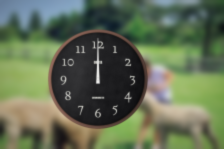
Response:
12.00
